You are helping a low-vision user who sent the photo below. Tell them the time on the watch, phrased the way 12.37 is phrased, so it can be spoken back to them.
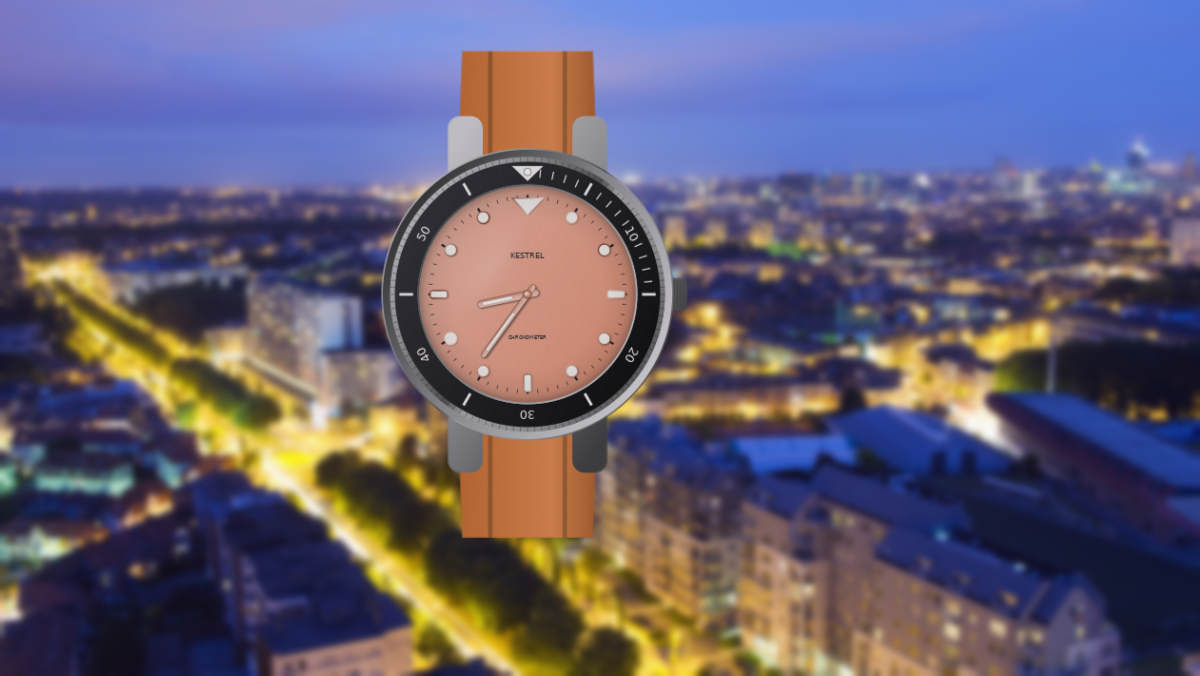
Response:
8.36
